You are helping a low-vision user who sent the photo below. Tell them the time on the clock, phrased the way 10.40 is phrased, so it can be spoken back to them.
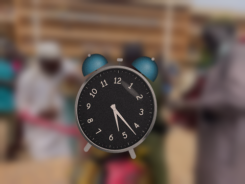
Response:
5.22
